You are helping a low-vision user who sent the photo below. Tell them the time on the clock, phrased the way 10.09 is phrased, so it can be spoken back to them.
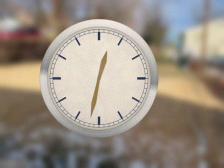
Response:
12.32
